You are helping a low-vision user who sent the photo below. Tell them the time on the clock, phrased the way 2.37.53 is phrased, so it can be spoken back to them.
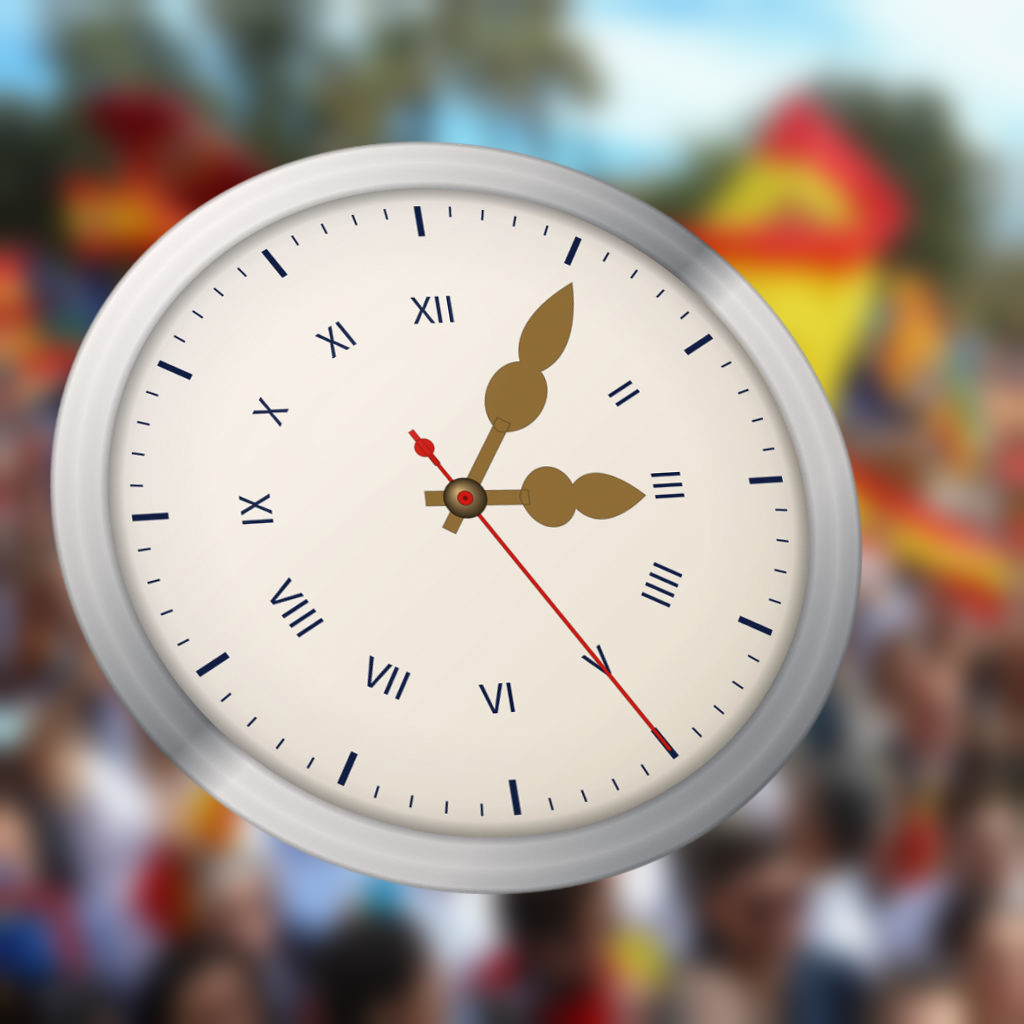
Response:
3.05.25
